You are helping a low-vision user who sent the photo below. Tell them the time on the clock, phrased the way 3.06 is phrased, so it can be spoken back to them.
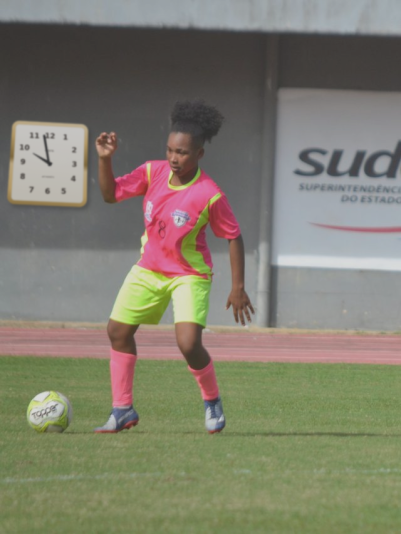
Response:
9.58
